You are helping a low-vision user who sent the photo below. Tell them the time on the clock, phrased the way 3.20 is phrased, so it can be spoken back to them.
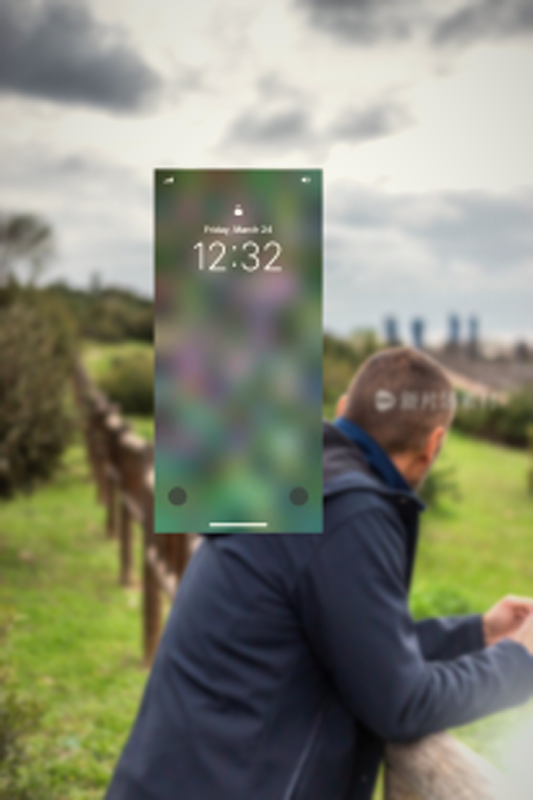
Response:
12.32
